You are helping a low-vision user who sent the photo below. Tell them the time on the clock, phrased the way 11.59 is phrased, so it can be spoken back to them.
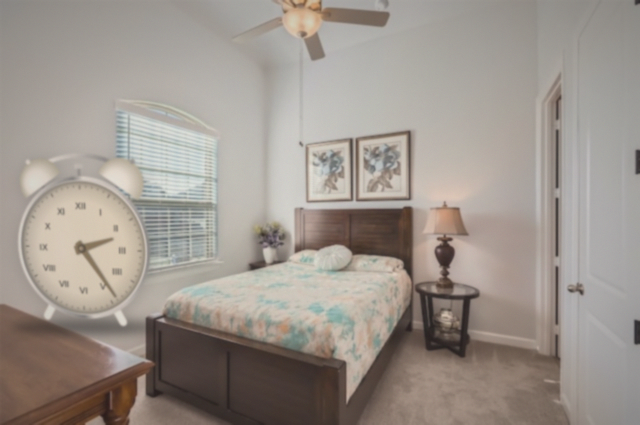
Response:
2.24
